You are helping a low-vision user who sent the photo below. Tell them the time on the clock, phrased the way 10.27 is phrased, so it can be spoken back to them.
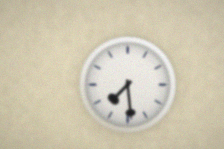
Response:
7.29
